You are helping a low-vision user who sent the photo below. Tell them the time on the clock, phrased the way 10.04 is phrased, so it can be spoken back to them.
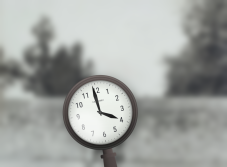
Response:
3.59
